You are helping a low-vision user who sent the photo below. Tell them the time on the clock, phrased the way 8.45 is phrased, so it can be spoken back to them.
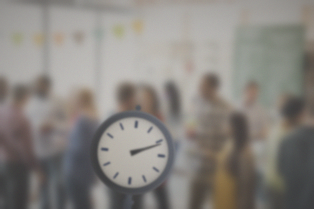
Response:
2.11
